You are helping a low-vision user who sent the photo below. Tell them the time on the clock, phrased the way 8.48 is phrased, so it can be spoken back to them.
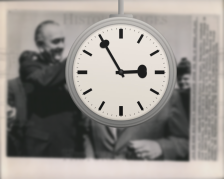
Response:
2.55
